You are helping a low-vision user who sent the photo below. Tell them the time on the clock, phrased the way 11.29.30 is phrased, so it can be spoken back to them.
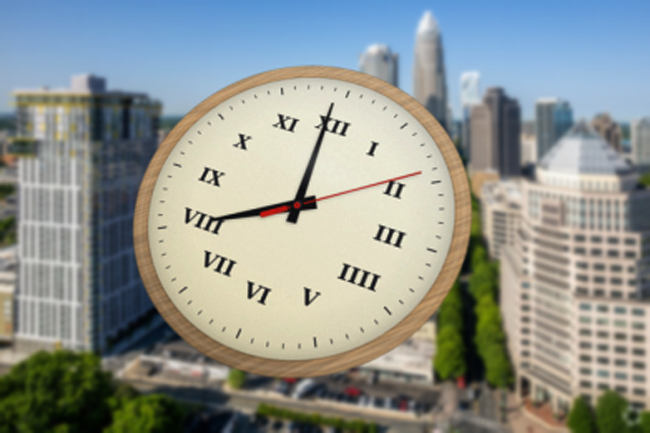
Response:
7.59.09
